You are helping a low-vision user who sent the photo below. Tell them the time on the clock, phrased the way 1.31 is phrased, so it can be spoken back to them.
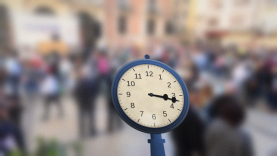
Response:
3.17
